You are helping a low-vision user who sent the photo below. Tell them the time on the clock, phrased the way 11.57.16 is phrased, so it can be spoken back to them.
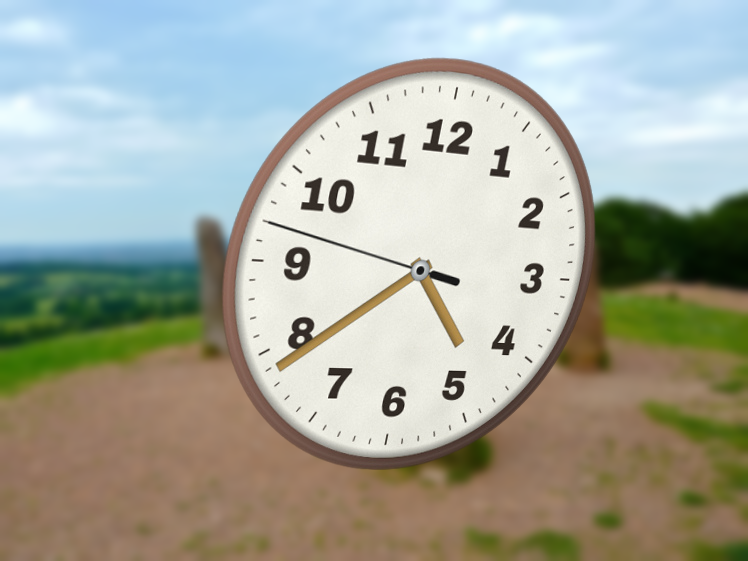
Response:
4.38.47
